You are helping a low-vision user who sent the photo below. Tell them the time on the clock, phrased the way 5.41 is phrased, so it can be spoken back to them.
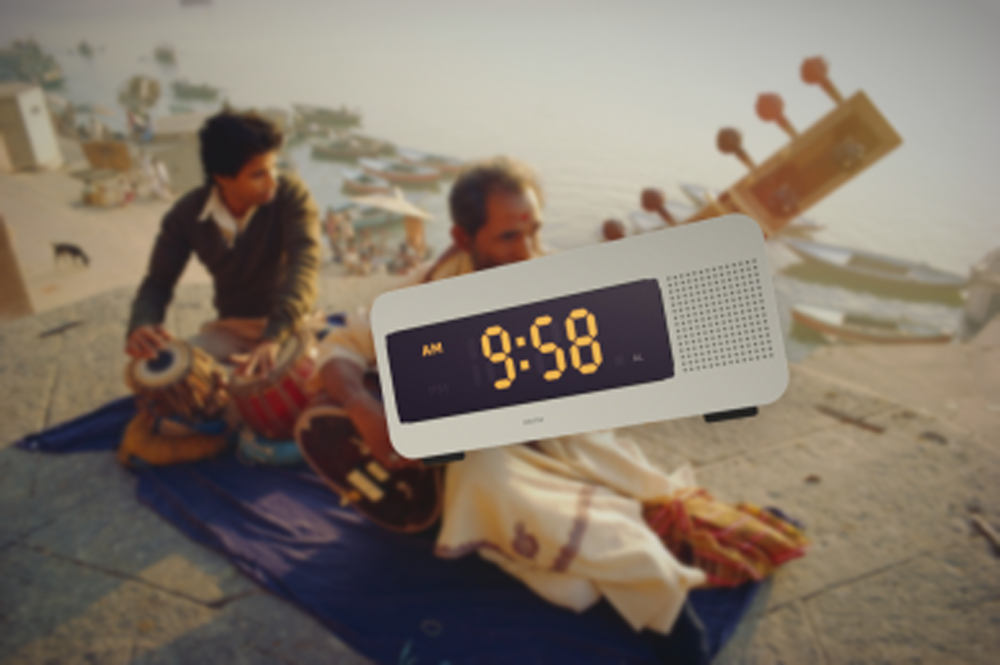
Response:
9.58
